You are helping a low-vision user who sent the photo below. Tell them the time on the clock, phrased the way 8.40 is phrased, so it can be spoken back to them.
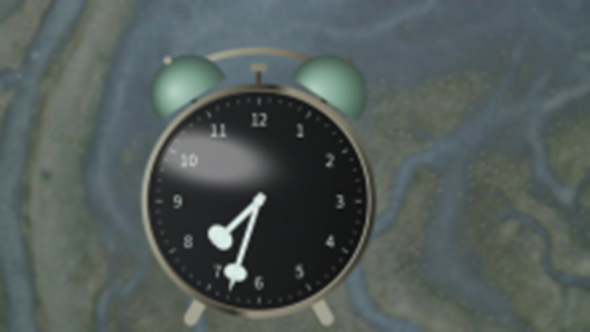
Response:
7.33
